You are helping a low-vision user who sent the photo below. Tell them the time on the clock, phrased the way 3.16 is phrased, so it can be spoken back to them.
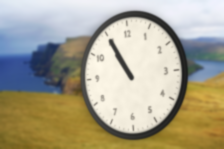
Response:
10.55
